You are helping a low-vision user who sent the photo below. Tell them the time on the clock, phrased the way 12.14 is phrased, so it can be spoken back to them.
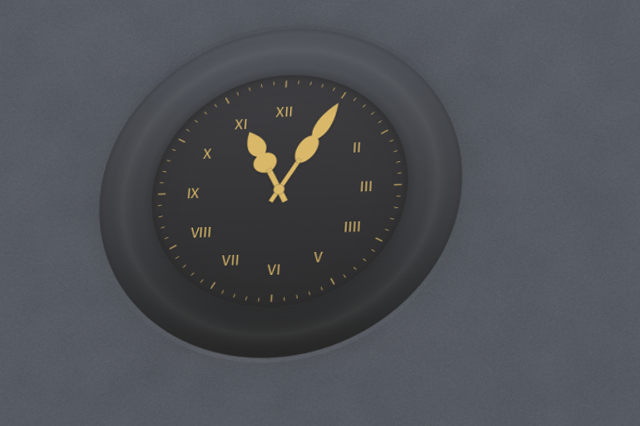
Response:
11.05
